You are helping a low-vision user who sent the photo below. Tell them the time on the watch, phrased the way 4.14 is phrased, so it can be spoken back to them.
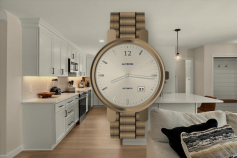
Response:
8.16
